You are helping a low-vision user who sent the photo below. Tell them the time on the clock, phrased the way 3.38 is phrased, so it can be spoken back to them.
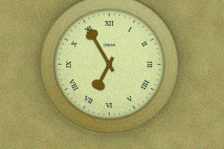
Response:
6.55
